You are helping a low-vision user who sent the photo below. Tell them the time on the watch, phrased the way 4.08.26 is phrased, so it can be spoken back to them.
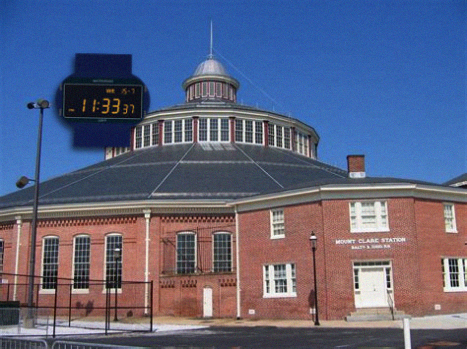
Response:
11.33.37
